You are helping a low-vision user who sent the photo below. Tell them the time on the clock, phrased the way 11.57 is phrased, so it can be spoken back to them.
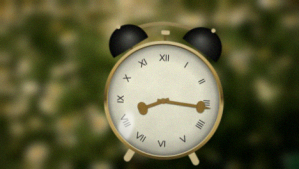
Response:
8.16
